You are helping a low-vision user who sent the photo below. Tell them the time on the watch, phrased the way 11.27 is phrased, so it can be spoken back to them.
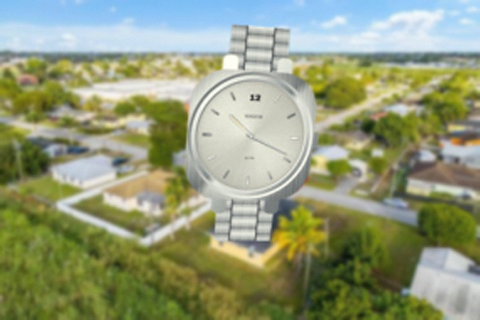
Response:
10.19
